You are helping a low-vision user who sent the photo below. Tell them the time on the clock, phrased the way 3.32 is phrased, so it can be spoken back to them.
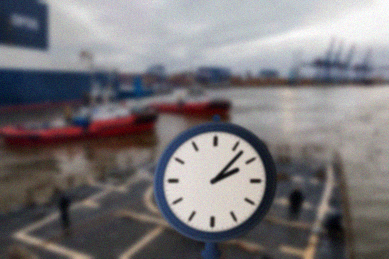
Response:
2.07
